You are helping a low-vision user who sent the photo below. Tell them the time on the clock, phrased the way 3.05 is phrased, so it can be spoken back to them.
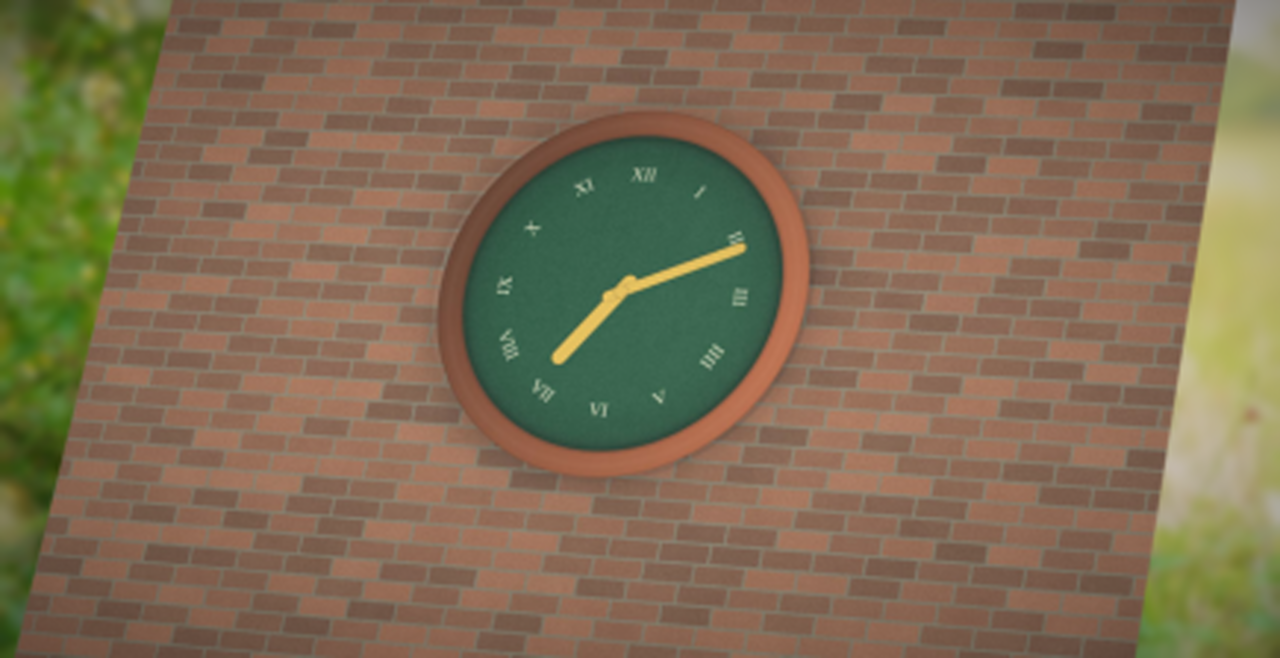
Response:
7.11
